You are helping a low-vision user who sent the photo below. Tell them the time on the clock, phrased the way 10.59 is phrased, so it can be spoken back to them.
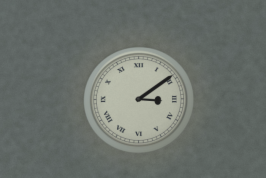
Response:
3.09
